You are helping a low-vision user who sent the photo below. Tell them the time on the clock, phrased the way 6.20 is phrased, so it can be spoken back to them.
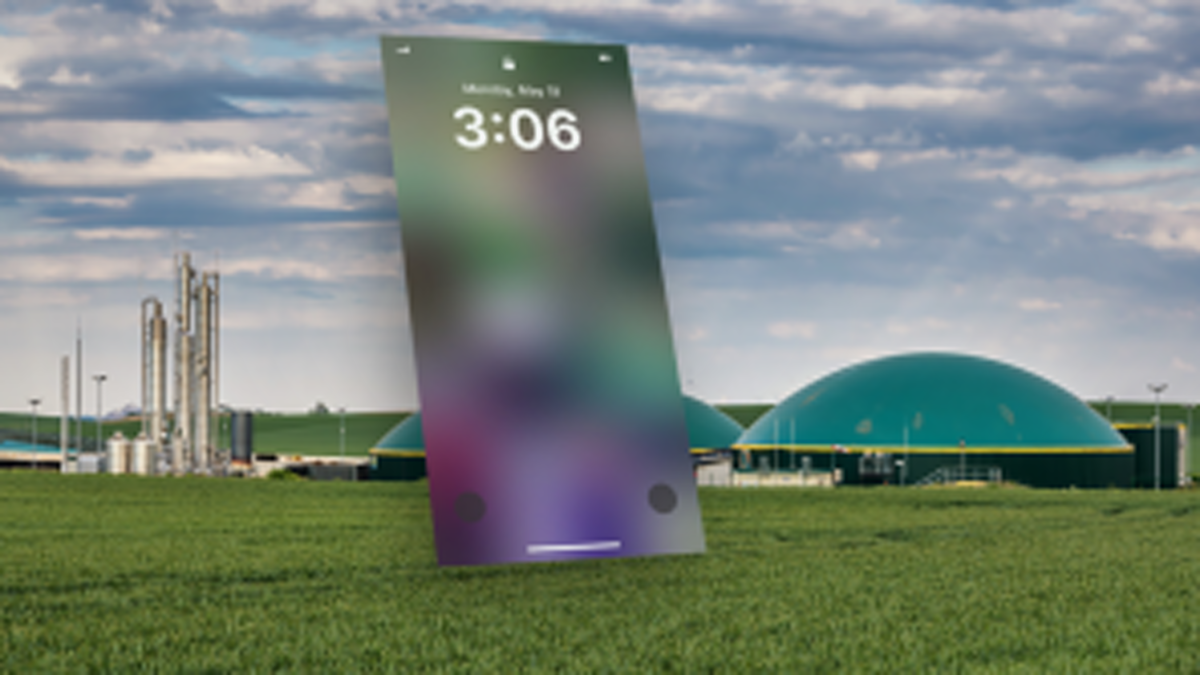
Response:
3.06
